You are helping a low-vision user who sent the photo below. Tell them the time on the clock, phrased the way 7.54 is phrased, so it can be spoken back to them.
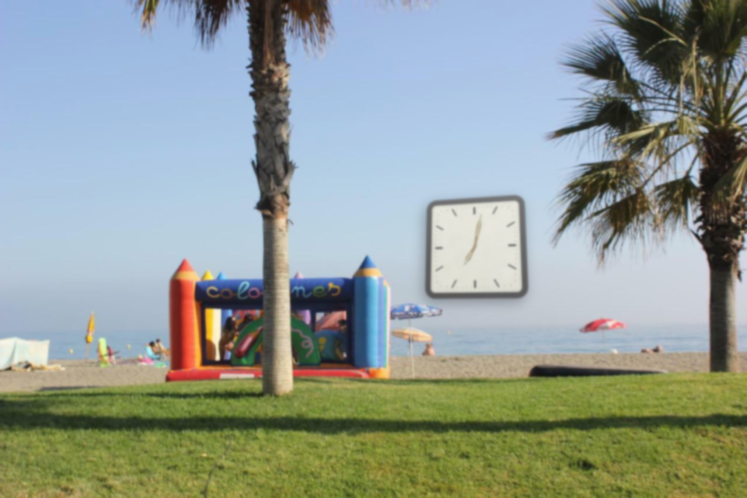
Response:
7.02
